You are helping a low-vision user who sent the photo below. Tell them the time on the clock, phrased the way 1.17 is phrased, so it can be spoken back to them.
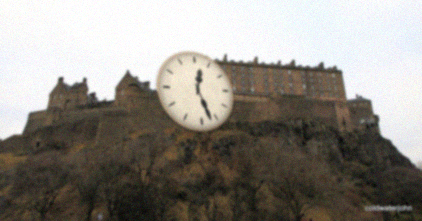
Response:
12.27
